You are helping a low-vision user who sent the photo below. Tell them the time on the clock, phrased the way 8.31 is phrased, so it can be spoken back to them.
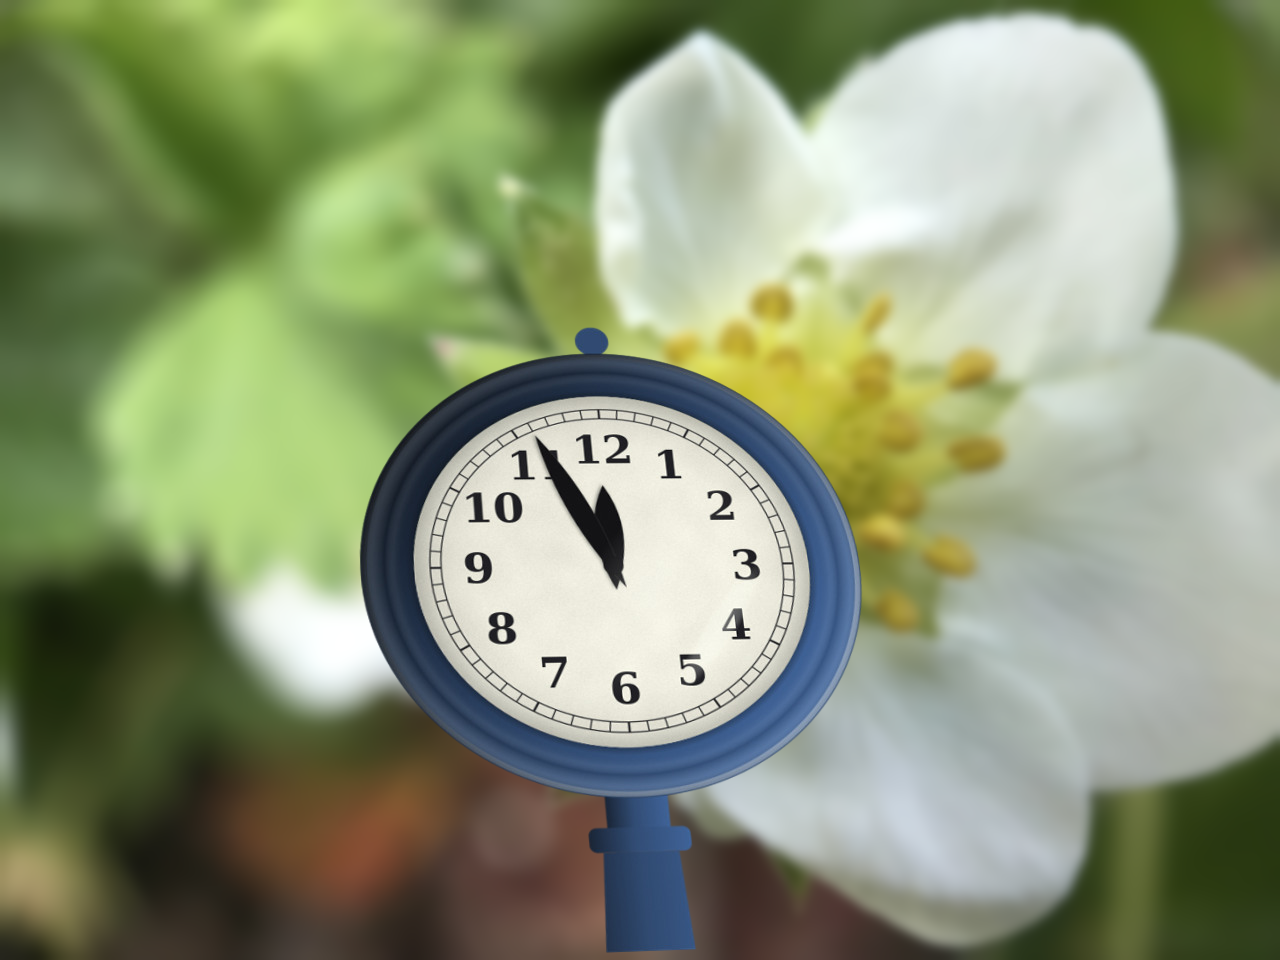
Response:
11.56
